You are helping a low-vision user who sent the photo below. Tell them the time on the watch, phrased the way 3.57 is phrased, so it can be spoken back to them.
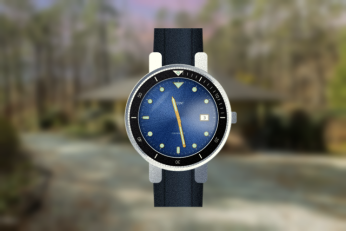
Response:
11.28
